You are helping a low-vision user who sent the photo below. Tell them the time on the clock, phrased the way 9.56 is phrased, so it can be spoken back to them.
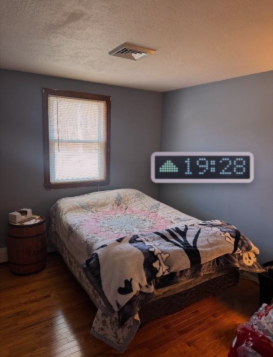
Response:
19.28
